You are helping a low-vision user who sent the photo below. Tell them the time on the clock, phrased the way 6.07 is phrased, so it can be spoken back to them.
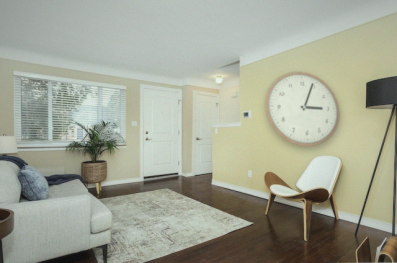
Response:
3.04
